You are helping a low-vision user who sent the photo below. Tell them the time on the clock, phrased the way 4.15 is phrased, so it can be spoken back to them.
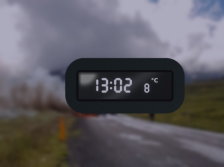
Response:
13.02
